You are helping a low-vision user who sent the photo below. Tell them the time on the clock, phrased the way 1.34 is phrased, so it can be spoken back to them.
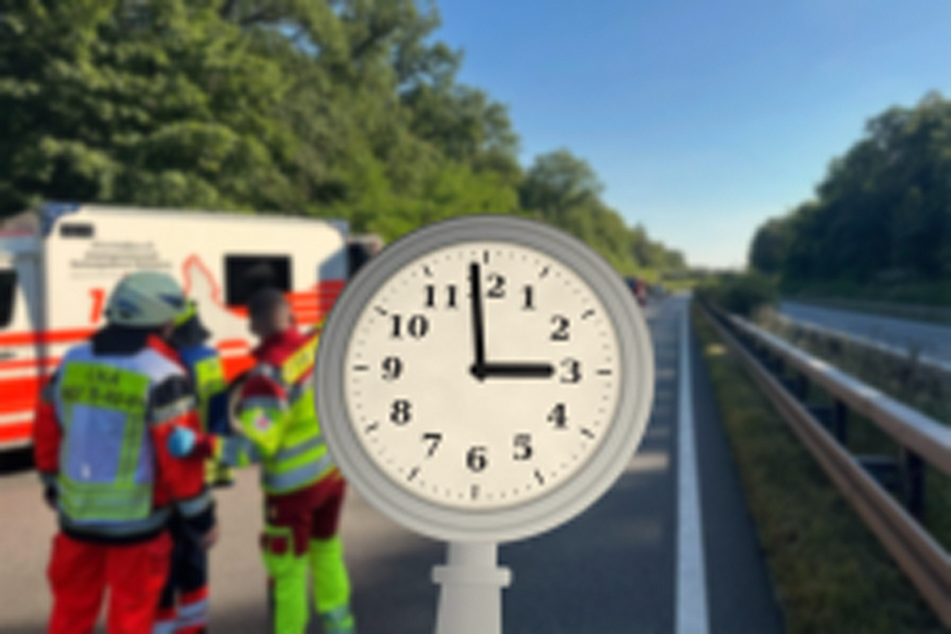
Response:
2.59
